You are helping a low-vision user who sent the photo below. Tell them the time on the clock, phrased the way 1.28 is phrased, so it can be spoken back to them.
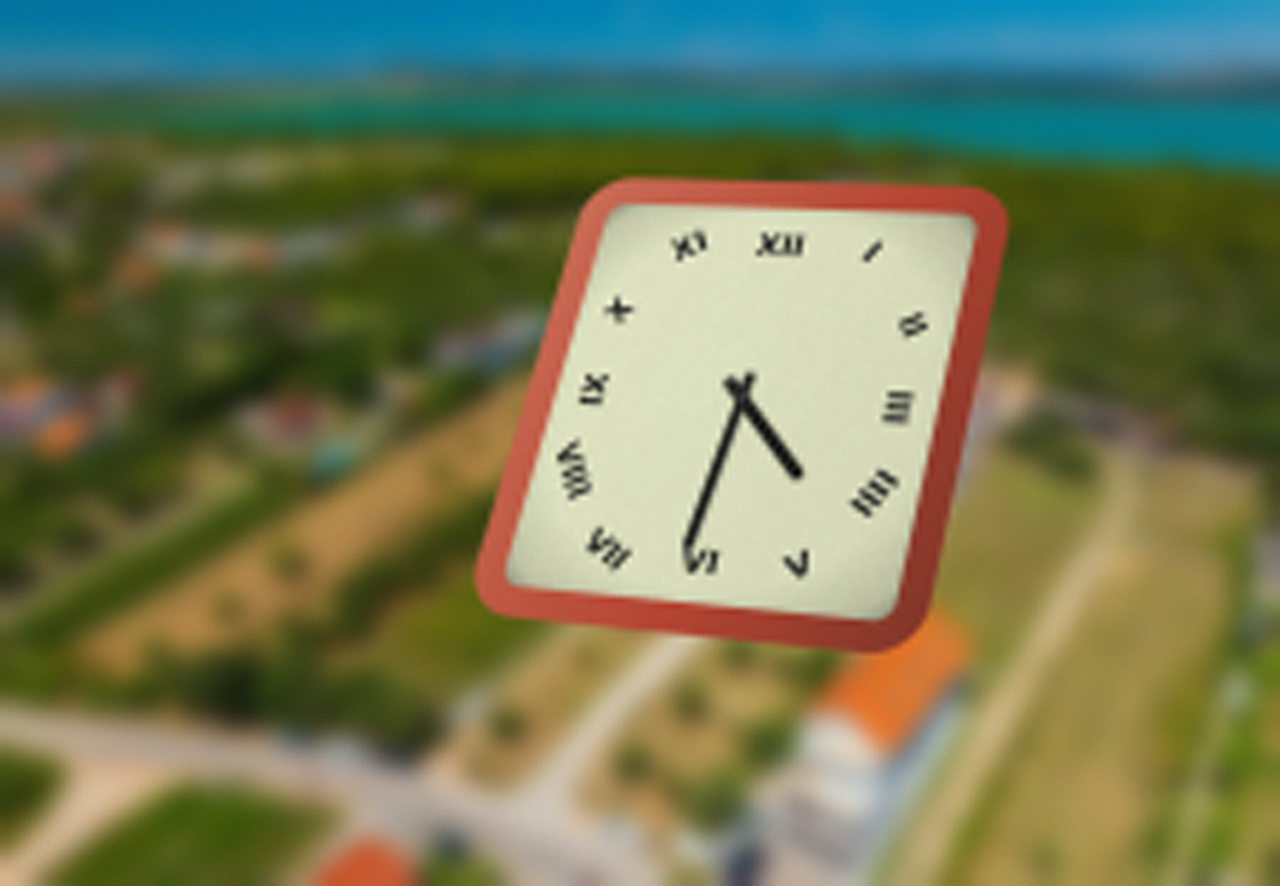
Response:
4.31
